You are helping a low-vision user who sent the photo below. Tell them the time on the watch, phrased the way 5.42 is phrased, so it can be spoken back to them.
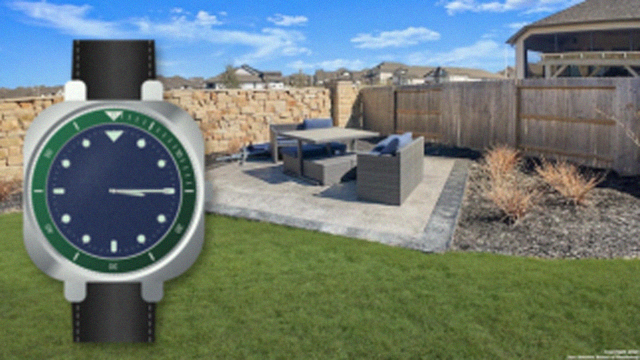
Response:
3.15
